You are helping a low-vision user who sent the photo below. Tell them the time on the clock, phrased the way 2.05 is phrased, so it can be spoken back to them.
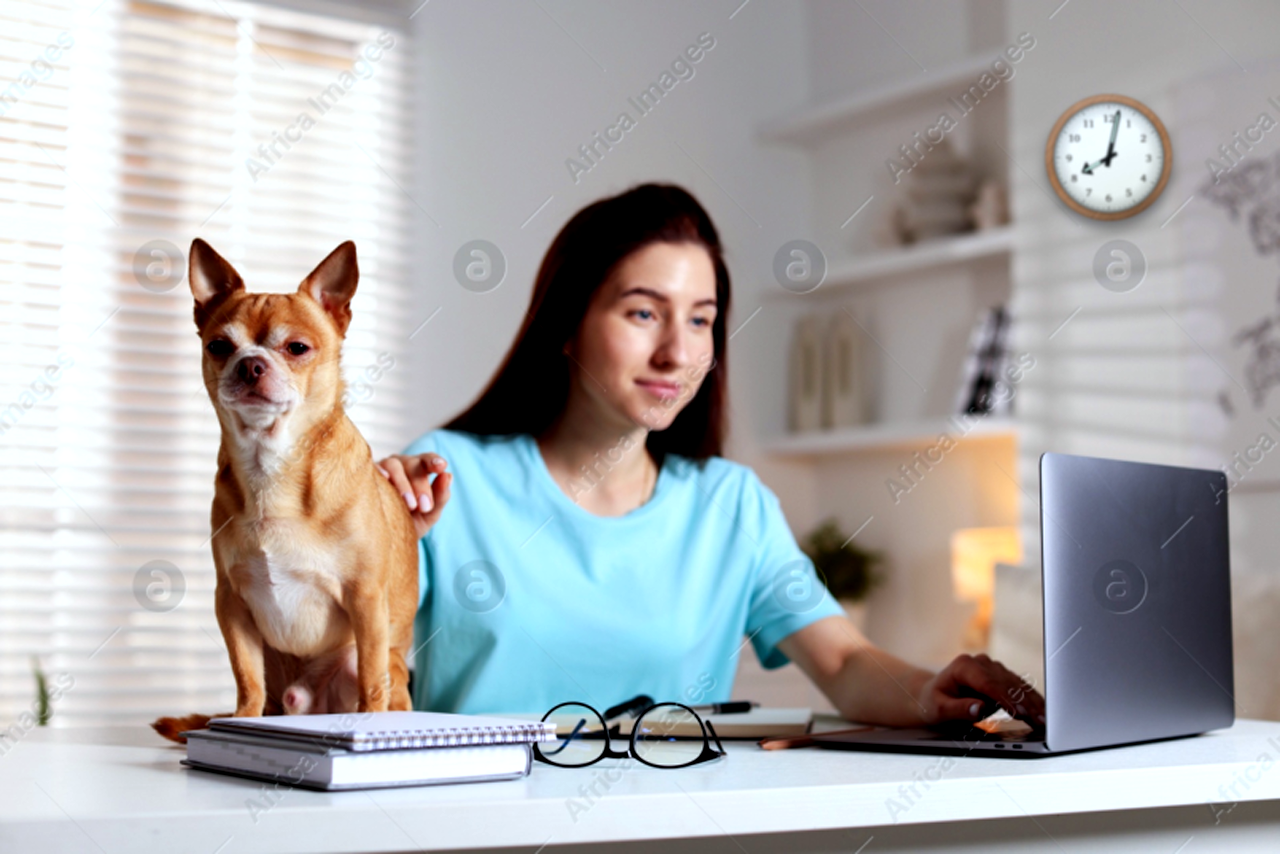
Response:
8.02
